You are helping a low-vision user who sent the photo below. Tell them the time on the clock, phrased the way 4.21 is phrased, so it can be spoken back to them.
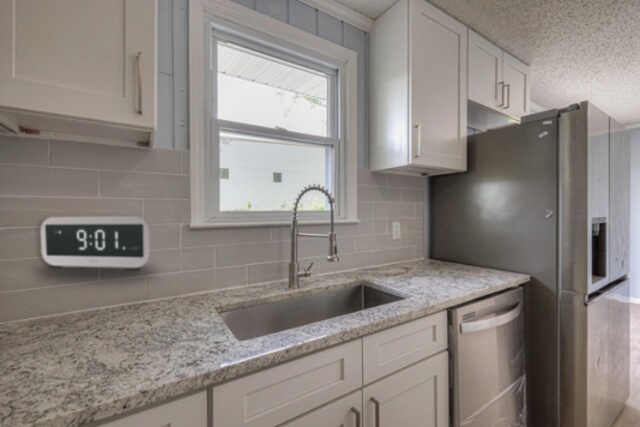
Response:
9.01
